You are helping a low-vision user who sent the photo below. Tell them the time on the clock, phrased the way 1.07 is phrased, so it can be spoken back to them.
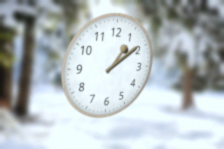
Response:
1.09
